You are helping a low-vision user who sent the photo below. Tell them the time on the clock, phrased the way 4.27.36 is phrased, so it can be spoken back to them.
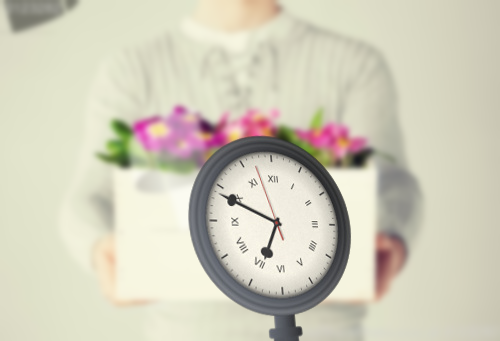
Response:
6.48.57
